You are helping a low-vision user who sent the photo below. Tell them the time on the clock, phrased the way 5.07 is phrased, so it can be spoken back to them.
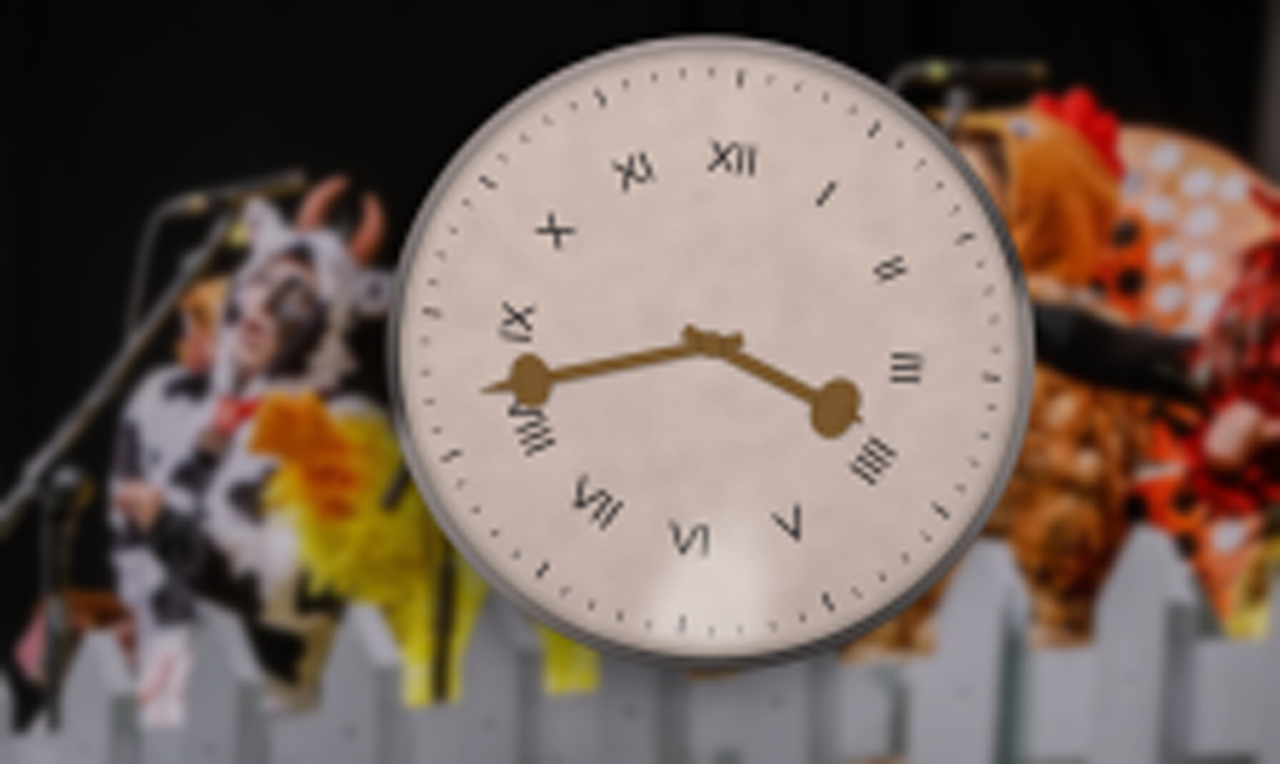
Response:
3.42
